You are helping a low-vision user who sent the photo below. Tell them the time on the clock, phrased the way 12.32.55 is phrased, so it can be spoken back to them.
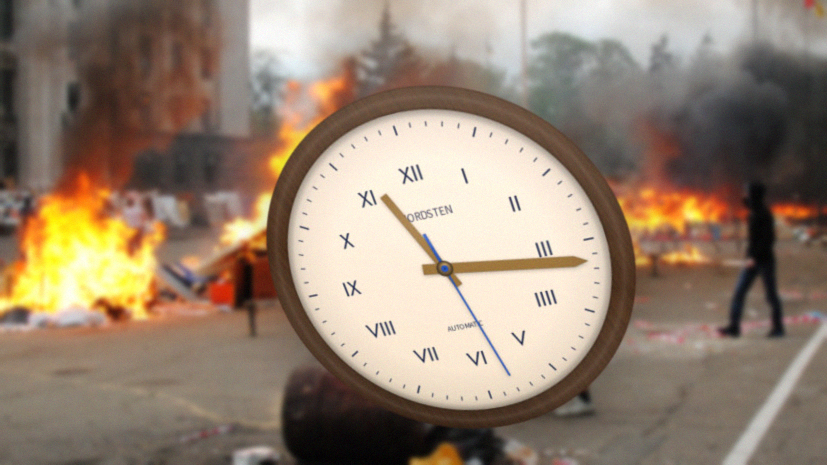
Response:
11.16.28
